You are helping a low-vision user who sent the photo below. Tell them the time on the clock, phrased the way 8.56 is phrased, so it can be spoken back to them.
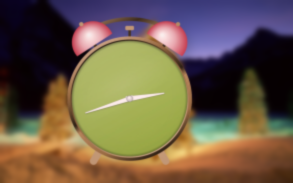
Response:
2.42
